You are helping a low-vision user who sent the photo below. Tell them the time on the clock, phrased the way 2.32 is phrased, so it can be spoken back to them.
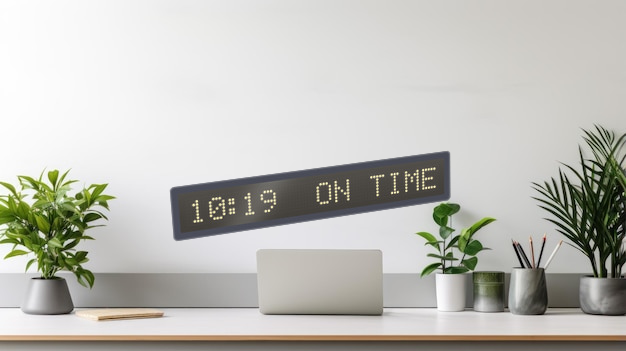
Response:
10.19
